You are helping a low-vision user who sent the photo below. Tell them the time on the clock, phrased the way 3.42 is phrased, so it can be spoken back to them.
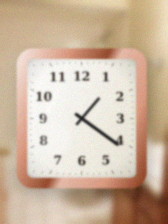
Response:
1.21
